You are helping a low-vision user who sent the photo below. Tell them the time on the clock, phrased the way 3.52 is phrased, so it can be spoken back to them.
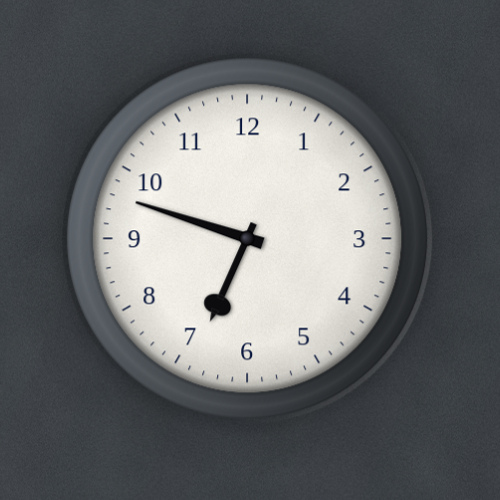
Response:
6.48
